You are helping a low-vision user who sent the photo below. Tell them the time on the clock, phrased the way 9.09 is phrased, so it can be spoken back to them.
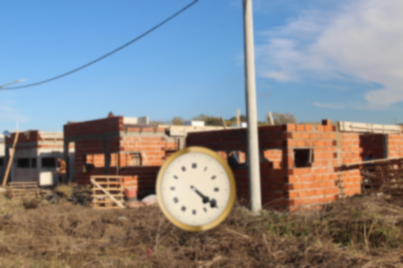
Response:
4.21
